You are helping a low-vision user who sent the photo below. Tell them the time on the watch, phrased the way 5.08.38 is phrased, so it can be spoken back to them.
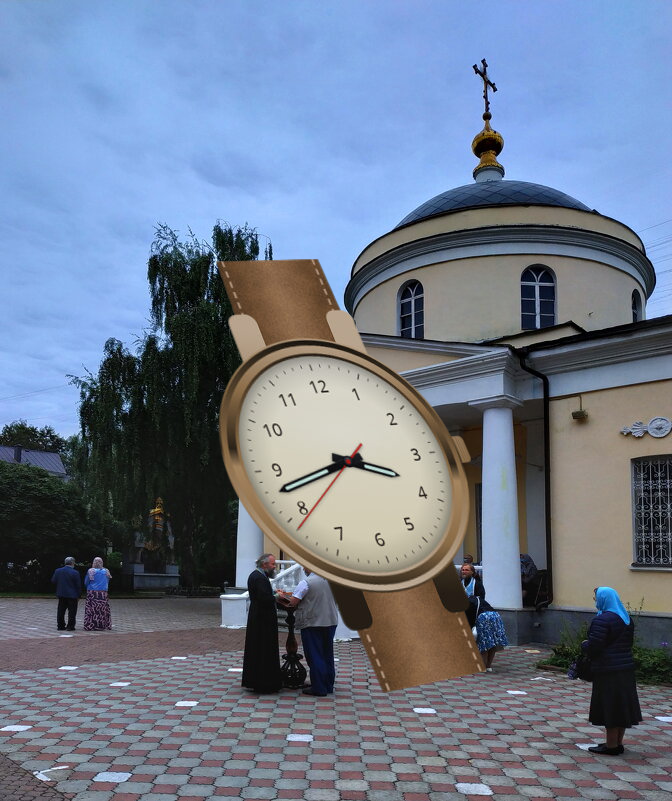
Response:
3.42.39
